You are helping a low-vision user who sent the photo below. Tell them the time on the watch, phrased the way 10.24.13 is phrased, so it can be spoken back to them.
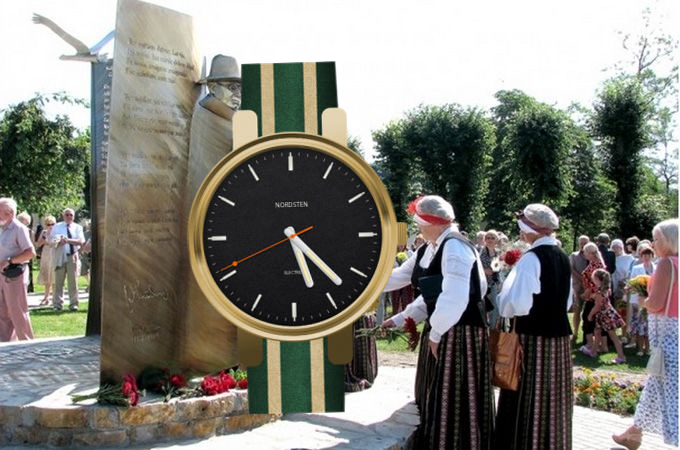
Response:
5.22.41
